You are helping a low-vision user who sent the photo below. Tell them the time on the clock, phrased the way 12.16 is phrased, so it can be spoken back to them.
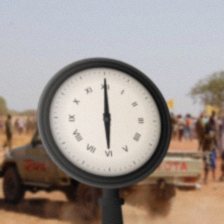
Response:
6.00
